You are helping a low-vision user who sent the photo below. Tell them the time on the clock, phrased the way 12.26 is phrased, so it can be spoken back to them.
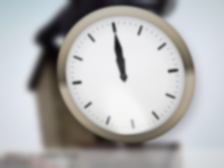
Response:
12.00
